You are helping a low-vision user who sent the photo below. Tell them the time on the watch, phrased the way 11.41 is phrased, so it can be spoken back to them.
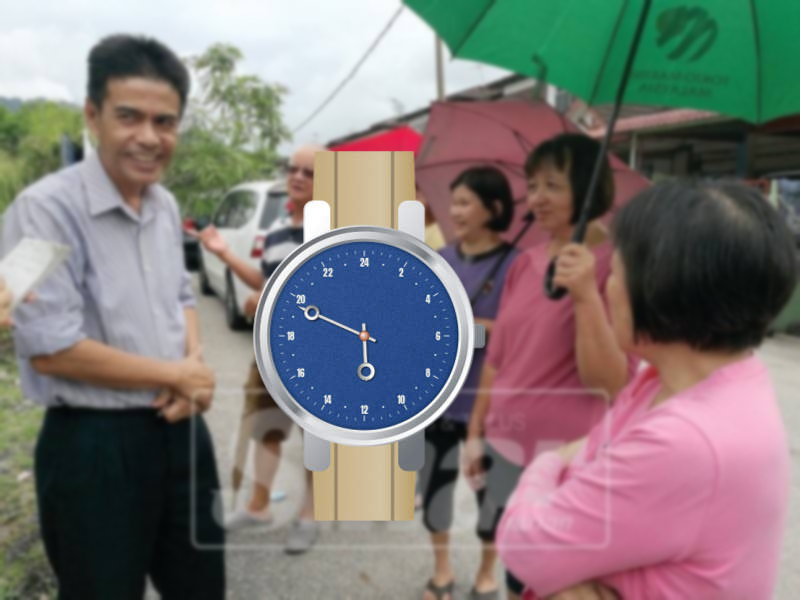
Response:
11.49
